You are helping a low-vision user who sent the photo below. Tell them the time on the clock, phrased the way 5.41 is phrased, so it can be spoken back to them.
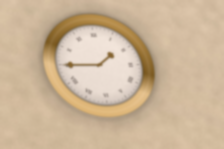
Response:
1.45
